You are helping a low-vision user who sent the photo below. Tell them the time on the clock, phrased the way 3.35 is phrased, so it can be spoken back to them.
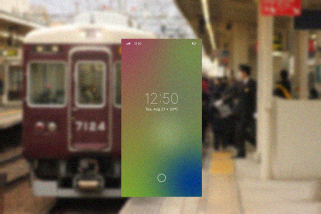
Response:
12.50
